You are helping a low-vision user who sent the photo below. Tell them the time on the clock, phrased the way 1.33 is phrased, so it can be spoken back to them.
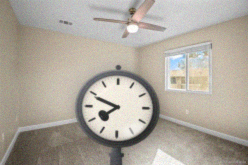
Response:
7.49
